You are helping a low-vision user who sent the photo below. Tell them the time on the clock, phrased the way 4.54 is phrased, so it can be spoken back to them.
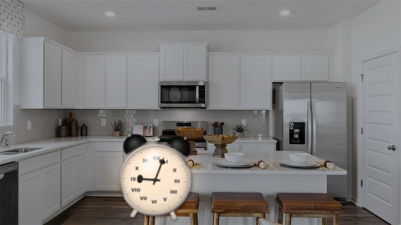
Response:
9.03
